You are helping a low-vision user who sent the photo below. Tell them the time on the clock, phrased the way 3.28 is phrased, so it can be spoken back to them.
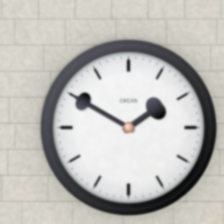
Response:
1.50
